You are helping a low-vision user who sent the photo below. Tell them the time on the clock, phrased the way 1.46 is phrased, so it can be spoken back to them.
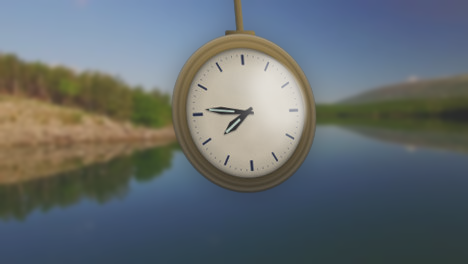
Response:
7.46
